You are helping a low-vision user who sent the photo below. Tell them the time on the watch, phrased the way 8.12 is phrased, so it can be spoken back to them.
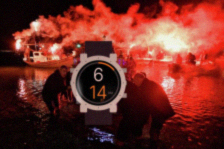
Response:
6.14
